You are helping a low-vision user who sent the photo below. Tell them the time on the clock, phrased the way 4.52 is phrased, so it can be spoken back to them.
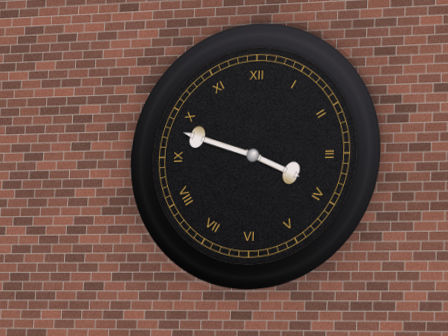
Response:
3.48
